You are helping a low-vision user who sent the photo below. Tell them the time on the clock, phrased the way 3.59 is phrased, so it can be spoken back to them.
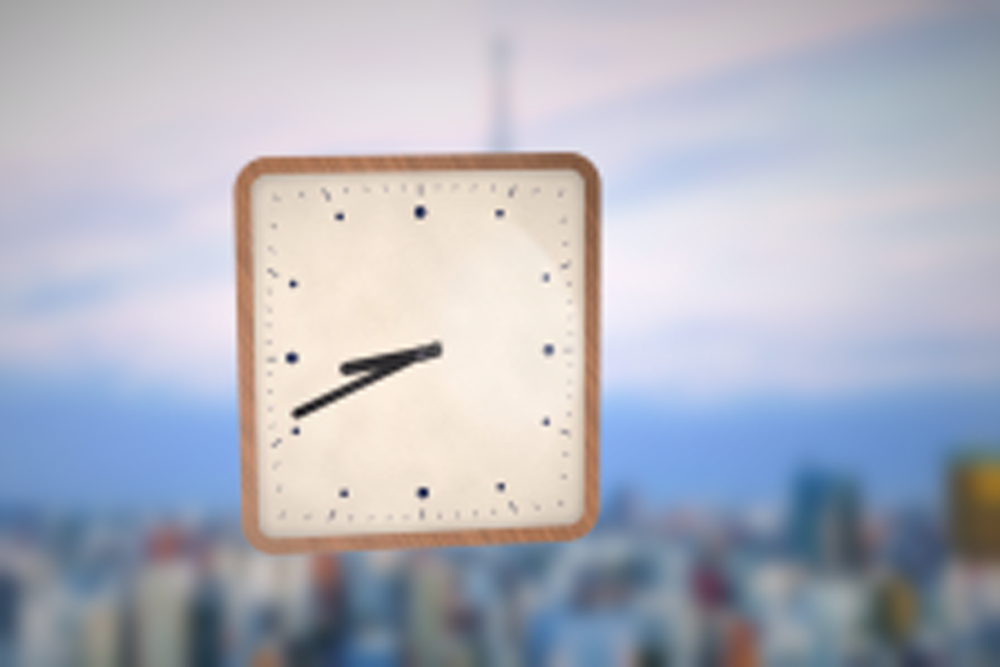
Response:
8.41
